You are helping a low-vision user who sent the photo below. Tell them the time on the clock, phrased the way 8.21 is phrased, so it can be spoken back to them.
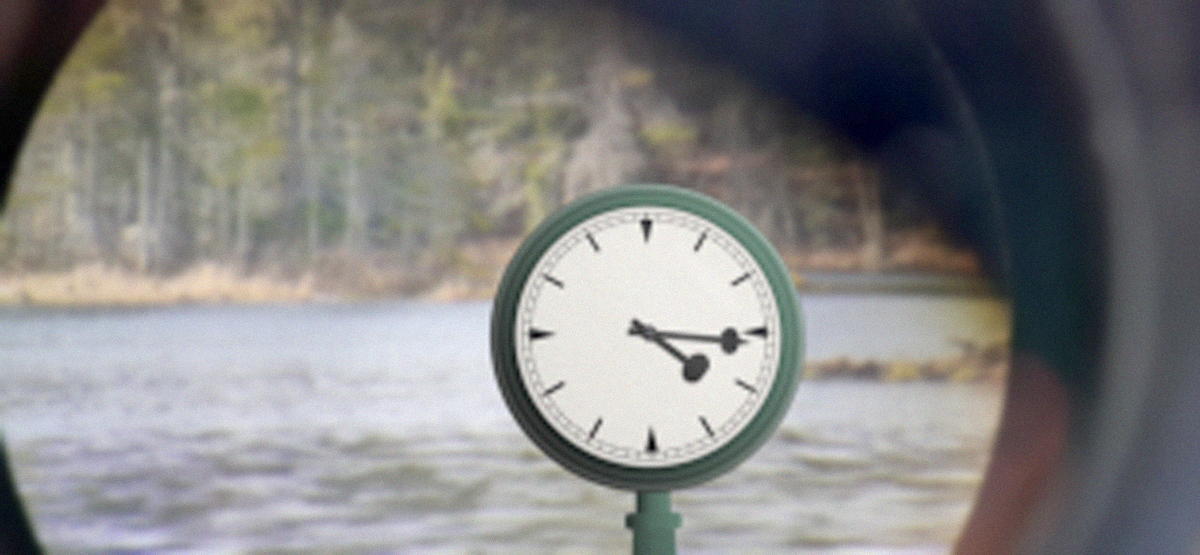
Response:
4.16
